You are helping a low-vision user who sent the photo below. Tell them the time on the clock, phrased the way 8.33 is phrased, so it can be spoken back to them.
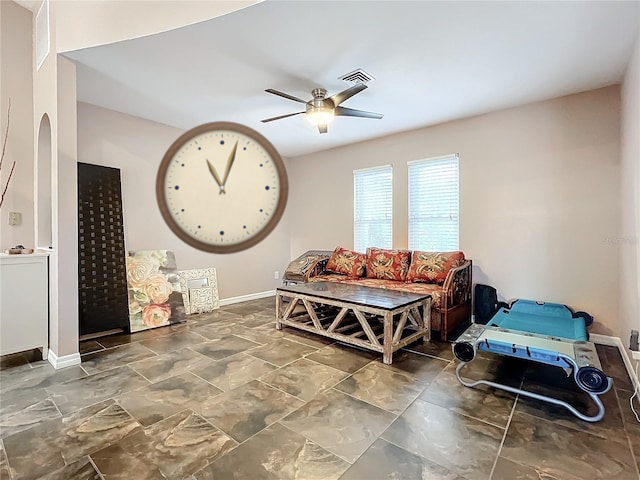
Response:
11.03
